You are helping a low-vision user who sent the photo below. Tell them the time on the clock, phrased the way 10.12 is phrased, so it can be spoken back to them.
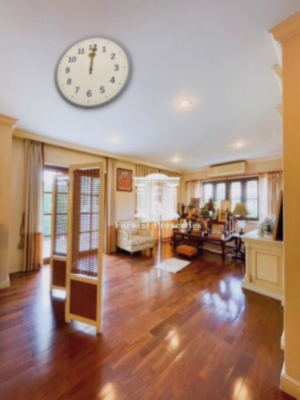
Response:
12.01
